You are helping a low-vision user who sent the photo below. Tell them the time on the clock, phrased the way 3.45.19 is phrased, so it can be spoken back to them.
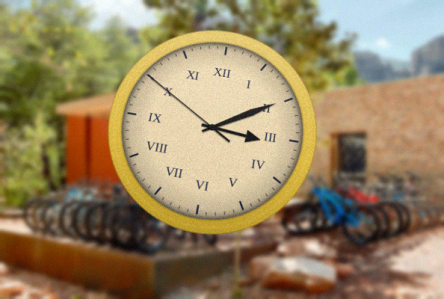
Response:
3.09.50
